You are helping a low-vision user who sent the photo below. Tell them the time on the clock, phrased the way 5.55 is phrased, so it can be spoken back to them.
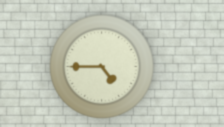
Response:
4.45
